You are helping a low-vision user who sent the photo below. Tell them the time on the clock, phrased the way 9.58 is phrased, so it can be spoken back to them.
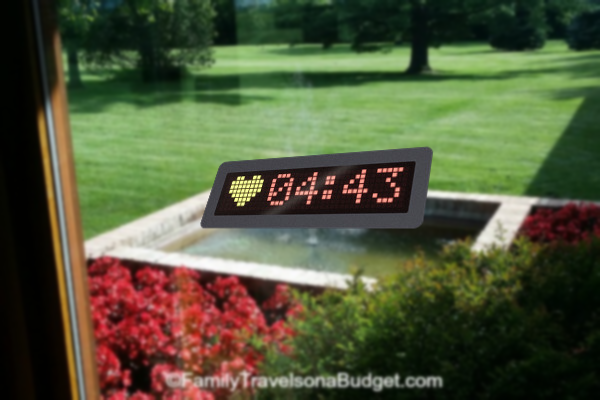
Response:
4.43
